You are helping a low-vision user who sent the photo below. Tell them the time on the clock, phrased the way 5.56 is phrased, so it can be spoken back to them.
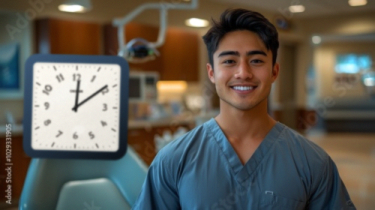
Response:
12.09
